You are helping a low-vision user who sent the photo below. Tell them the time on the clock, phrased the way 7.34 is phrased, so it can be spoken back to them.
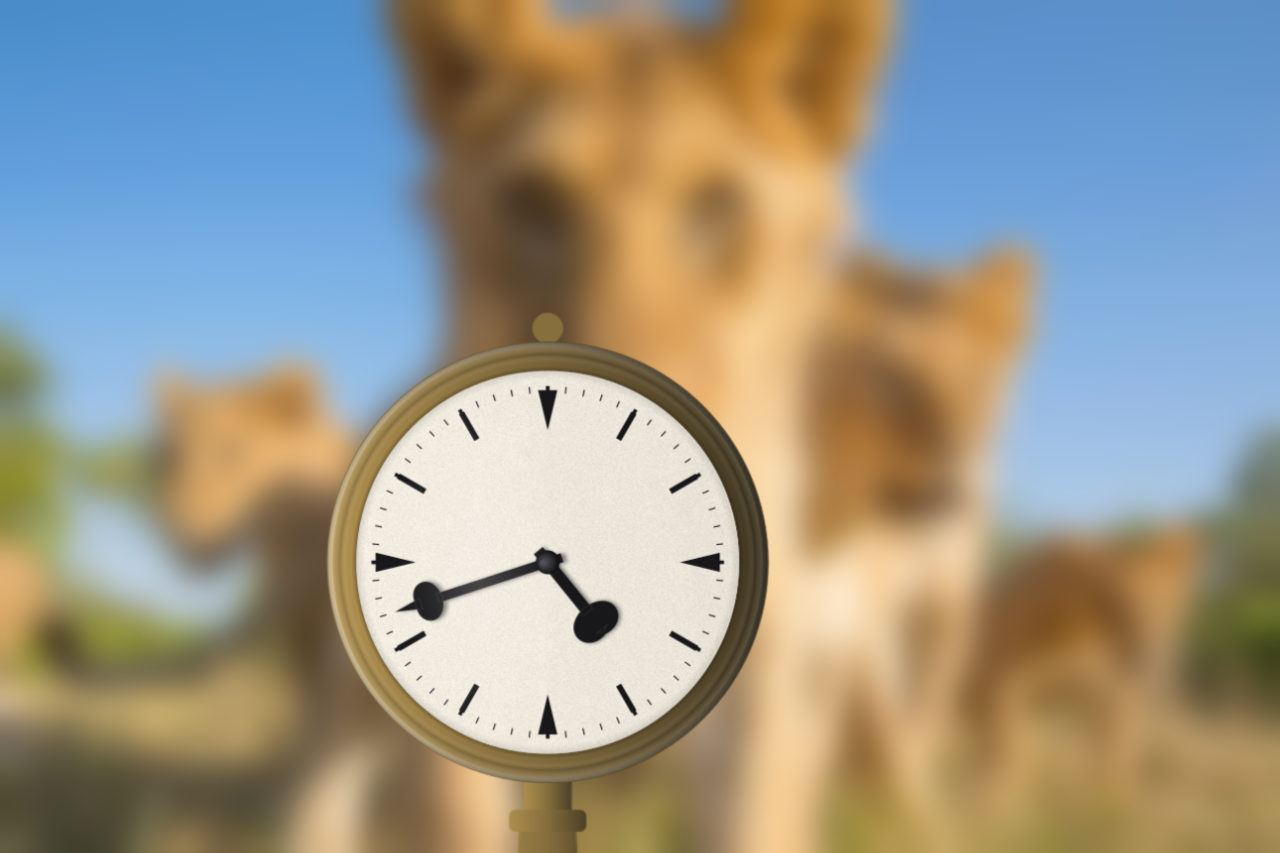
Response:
4.42
